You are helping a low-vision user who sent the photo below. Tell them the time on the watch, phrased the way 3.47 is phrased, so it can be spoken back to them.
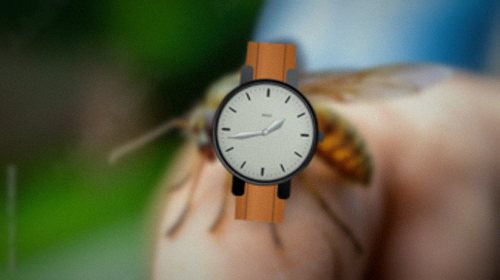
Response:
1.43
